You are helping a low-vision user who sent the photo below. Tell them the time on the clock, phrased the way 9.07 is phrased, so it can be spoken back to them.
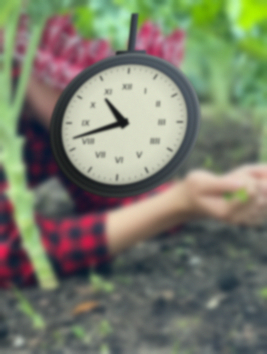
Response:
10.42
